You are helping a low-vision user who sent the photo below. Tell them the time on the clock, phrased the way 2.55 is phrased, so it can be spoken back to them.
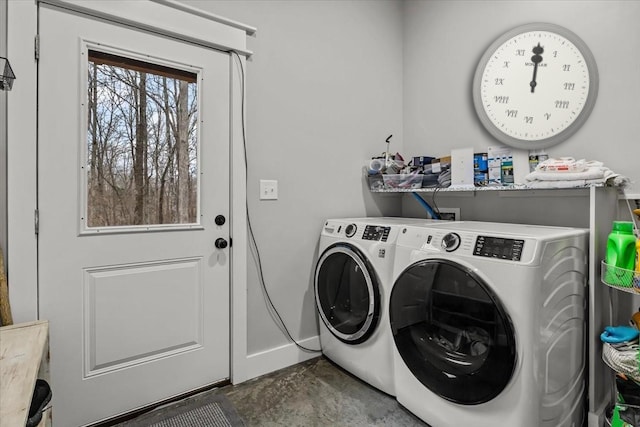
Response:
12.00
